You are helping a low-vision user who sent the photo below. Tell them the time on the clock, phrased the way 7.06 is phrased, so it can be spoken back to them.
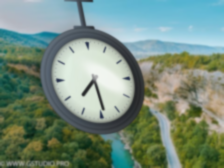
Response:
7.29
